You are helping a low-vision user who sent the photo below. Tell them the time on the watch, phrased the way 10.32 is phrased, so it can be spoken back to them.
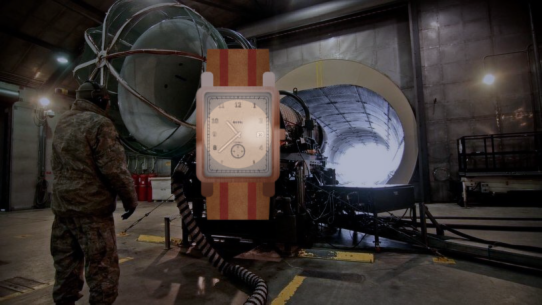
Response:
10.38
